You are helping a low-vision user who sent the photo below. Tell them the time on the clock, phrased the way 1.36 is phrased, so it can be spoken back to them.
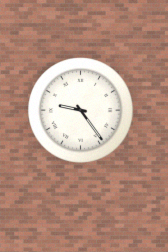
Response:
9.24
